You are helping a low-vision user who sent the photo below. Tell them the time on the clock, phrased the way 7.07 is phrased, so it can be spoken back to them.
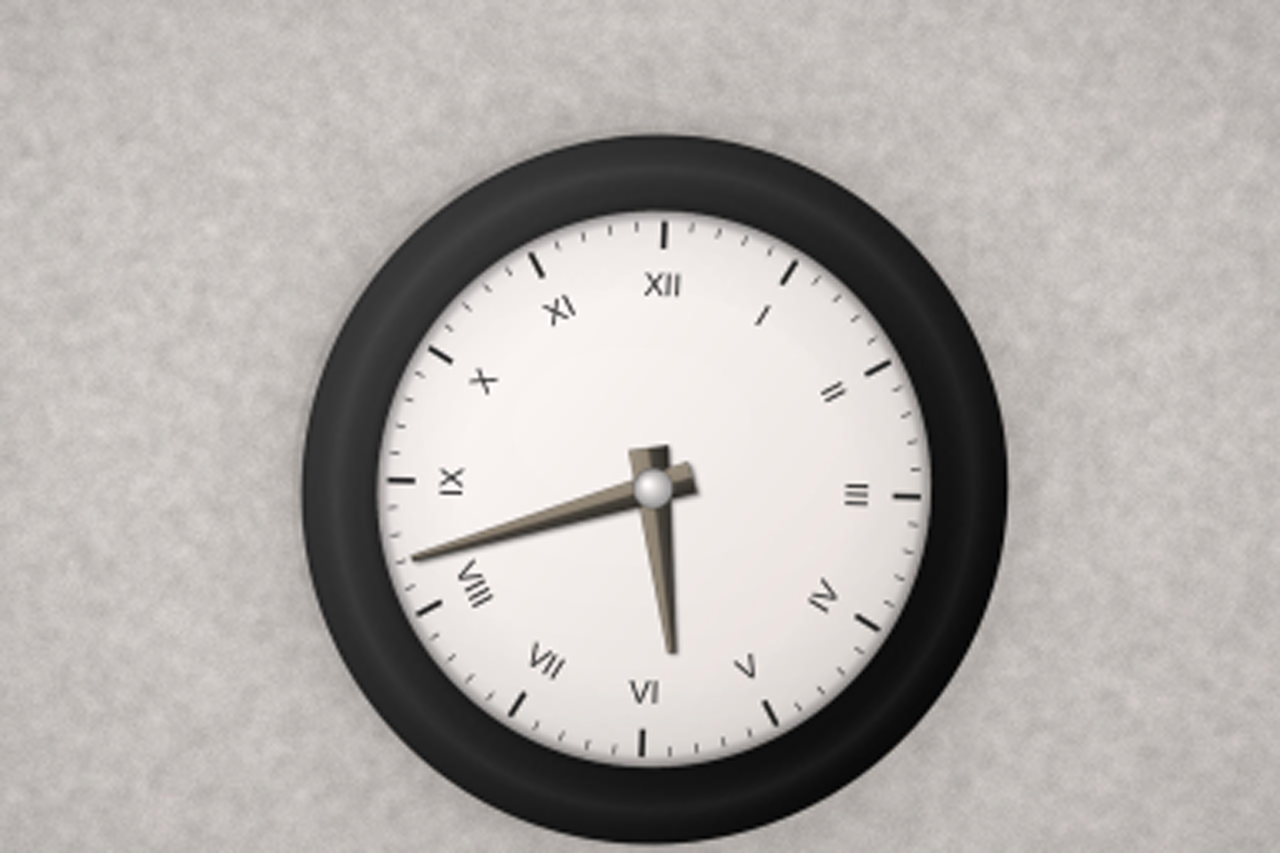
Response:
5.42
